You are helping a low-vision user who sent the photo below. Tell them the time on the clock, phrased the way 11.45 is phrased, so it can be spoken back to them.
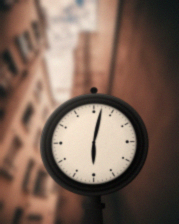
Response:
6.02
